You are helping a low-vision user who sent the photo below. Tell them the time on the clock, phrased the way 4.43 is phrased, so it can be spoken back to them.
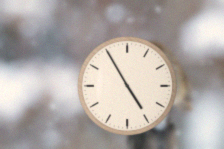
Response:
4.55
